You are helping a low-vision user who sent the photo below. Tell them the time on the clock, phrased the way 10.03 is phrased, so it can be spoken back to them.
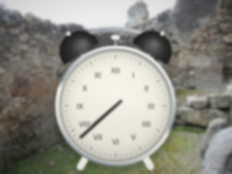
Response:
7.38
